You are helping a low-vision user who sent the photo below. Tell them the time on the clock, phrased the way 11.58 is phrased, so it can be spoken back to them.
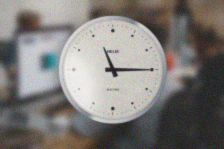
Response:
11.15
